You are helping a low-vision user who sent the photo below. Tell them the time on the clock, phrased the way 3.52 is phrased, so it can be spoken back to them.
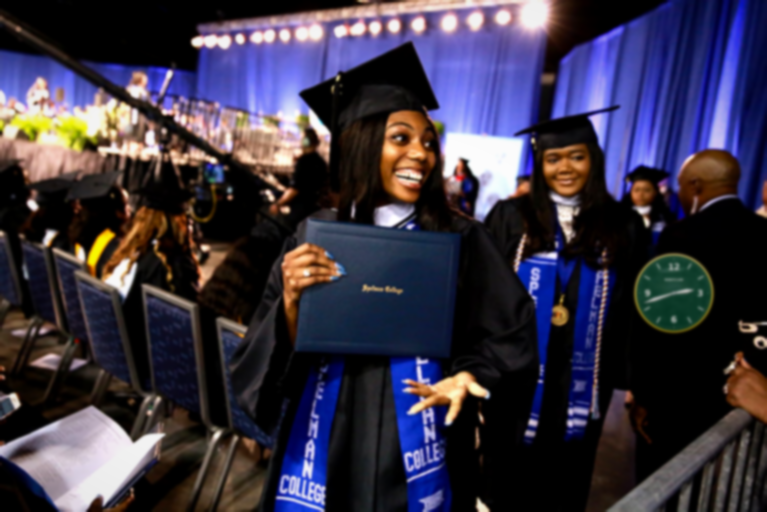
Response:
2.42
